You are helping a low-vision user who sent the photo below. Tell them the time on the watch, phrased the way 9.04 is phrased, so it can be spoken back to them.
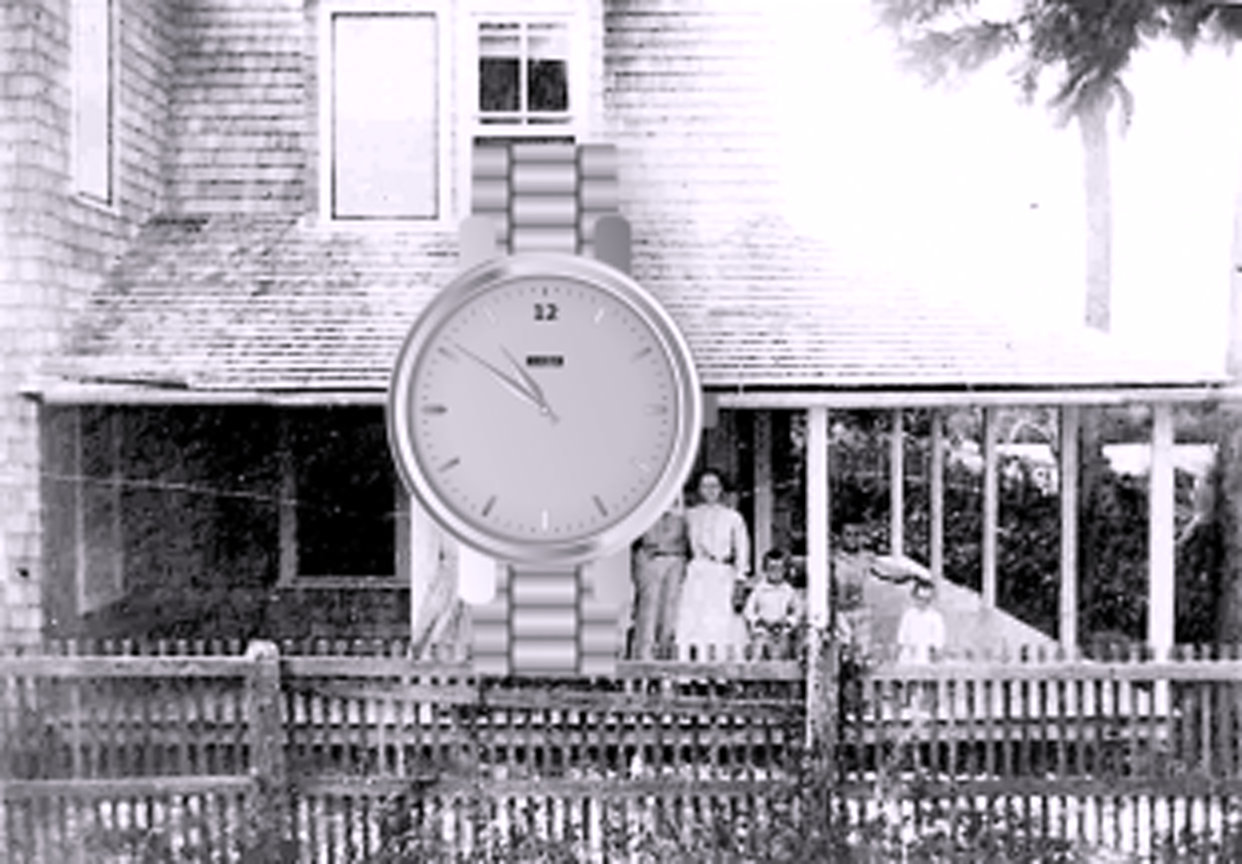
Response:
10.51
